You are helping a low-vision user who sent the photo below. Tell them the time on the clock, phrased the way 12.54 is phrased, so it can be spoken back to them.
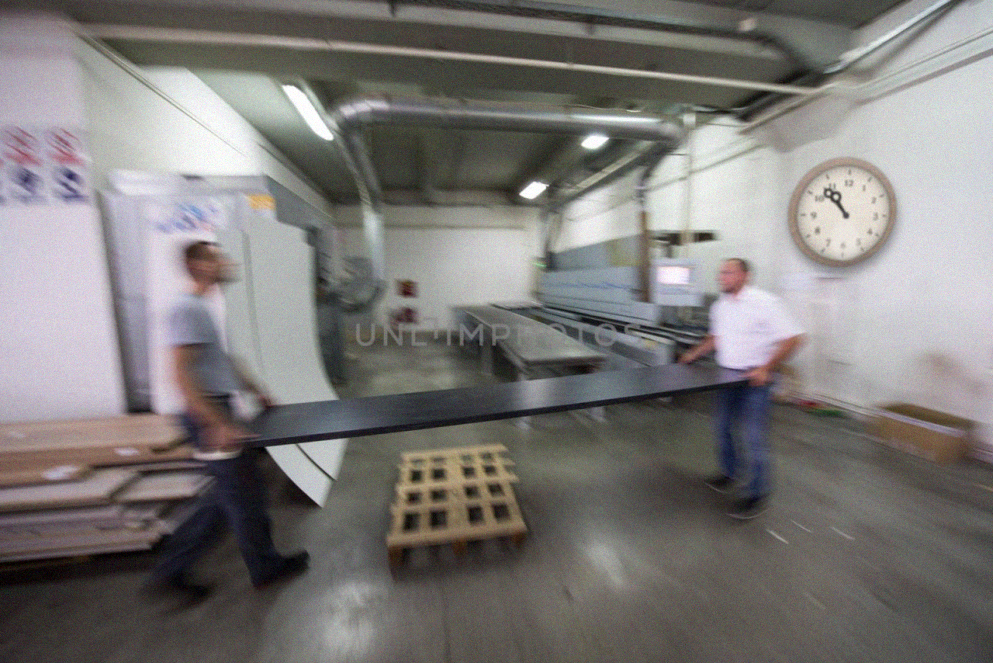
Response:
10.53
